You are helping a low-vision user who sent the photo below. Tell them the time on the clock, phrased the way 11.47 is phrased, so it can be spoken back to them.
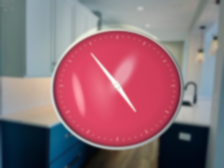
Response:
4.54
